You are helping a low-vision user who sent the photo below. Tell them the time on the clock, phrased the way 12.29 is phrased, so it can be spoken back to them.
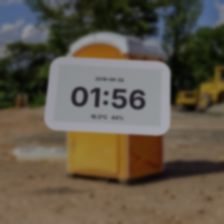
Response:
1.56
